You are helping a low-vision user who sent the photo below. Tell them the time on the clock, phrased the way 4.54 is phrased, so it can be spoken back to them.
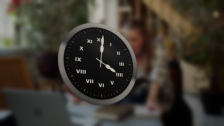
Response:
4.01
